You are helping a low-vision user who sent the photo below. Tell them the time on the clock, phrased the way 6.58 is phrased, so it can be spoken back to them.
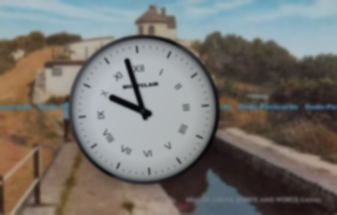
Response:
9.58
